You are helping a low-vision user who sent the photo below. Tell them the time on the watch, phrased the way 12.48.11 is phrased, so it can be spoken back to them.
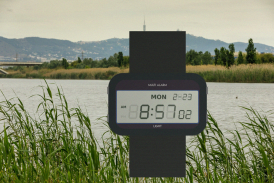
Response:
8.57.02
